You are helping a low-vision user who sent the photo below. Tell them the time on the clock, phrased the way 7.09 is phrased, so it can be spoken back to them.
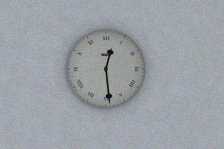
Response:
12.29
